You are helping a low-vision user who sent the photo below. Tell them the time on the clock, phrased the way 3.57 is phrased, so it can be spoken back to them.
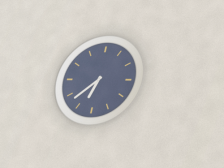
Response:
6.38
